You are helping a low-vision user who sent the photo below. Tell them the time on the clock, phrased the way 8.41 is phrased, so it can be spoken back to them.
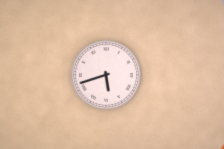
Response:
5.42
